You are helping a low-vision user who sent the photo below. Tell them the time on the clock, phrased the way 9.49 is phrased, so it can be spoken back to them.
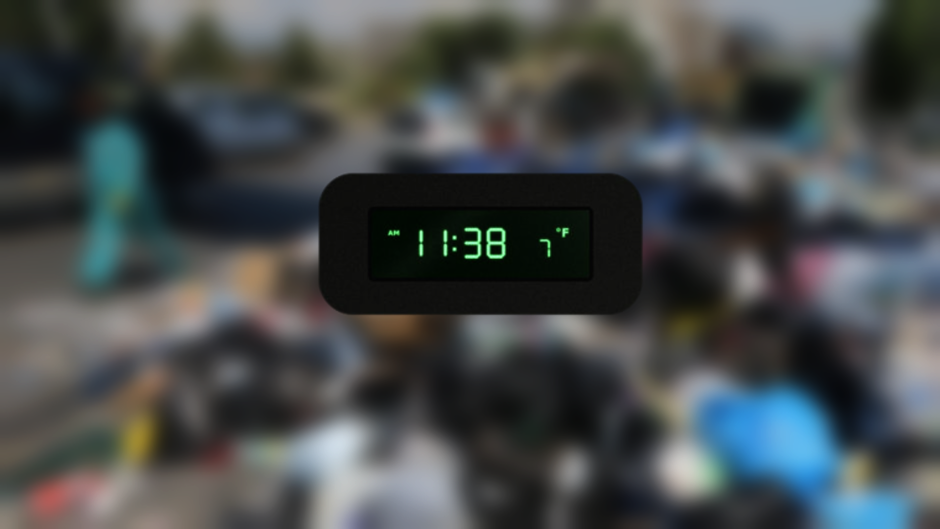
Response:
11.38
